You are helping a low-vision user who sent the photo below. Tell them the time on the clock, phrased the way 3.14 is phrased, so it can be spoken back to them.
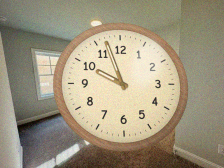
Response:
9.57
